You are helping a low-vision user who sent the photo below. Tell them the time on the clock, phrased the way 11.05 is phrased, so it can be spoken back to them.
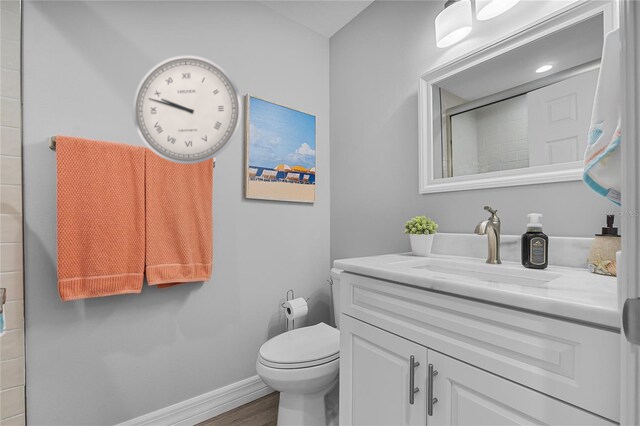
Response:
9.48
